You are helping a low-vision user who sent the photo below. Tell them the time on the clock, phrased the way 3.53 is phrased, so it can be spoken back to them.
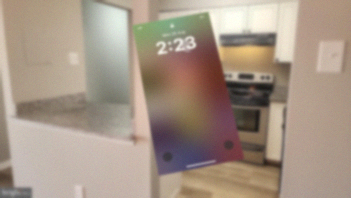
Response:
2.23
